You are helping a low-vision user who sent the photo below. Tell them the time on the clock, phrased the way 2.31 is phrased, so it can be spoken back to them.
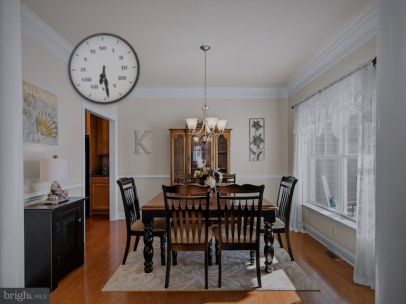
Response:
6.29
